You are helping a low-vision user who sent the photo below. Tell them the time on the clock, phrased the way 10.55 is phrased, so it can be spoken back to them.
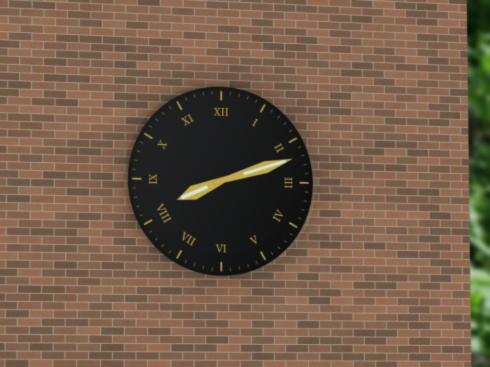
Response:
8.12
